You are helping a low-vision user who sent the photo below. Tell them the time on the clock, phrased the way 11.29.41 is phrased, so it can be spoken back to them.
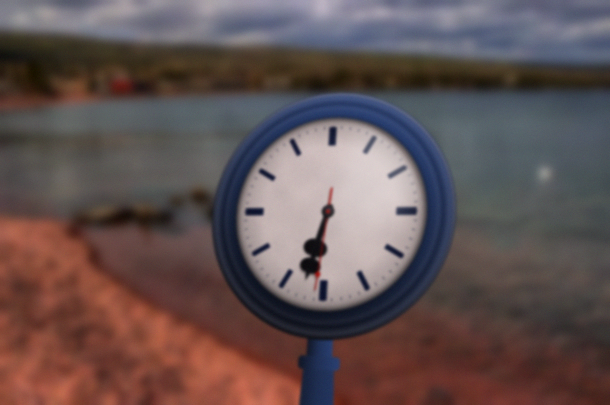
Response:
6.32.31
